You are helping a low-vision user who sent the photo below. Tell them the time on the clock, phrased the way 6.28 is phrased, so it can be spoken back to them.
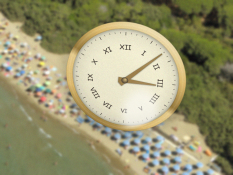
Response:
3.08
